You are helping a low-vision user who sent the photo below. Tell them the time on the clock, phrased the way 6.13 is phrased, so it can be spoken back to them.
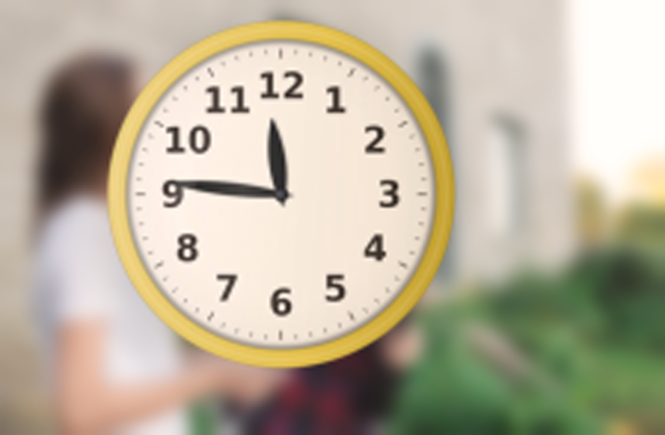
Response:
11.46
